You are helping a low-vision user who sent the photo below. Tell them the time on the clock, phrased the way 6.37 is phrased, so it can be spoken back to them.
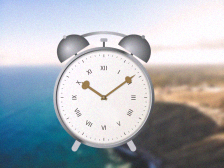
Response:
10.09
